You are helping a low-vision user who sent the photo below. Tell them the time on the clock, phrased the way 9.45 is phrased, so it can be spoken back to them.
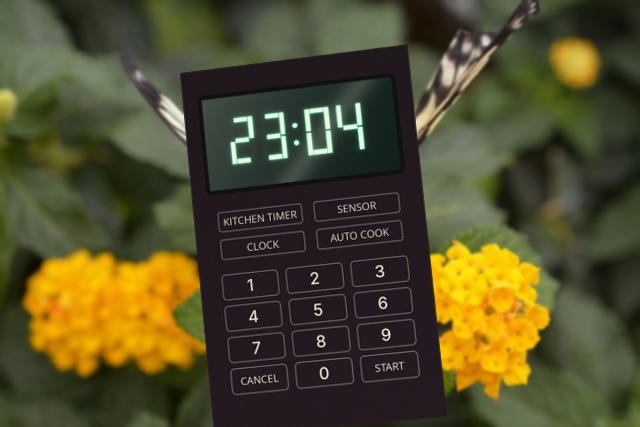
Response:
23.04
